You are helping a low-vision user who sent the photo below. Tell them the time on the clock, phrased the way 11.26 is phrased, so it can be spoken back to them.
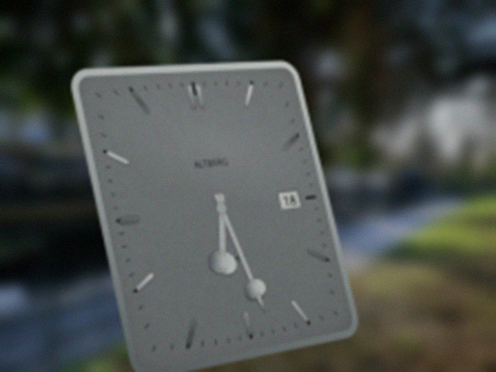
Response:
6.28
